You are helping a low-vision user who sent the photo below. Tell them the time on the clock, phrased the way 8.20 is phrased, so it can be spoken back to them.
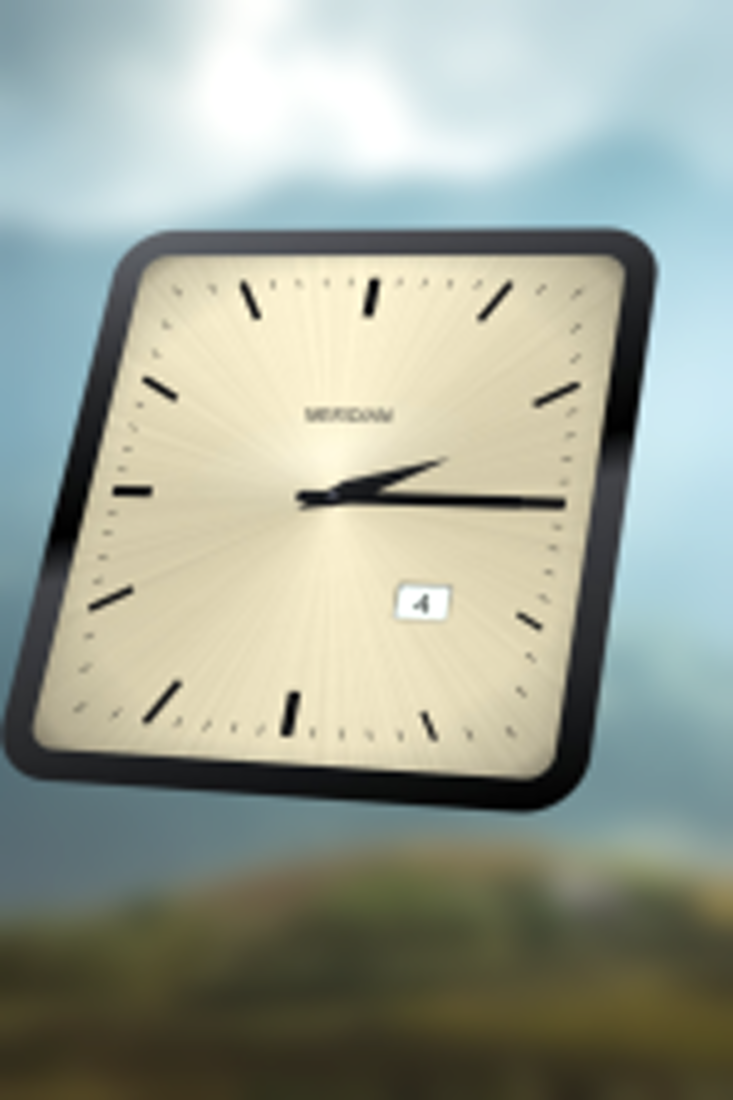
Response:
2.15
